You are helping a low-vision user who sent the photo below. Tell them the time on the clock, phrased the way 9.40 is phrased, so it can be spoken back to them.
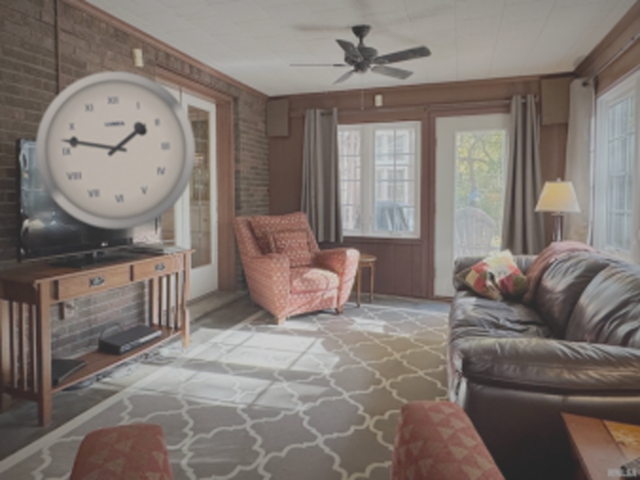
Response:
1.47
